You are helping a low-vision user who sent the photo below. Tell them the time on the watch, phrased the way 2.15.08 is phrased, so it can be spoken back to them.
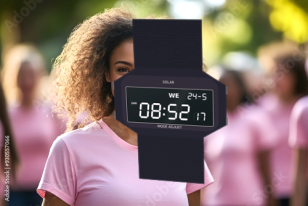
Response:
8.52.17
